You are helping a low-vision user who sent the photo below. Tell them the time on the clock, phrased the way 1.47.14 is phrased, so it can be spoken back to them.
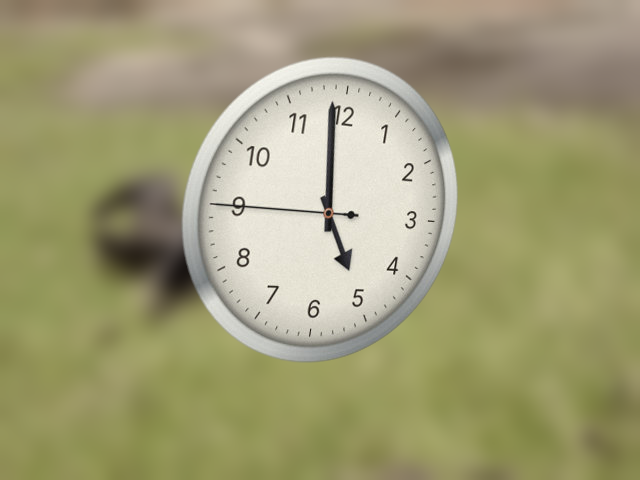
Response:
4.58.45
